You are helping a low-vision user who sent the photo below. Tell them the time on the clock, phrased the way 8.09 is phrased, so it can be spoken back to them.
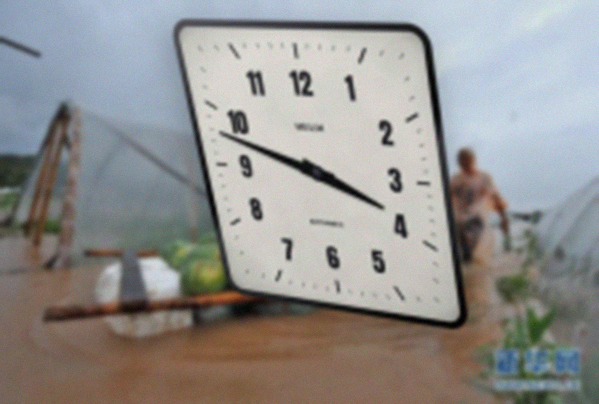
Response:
3.48
